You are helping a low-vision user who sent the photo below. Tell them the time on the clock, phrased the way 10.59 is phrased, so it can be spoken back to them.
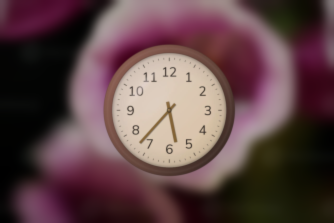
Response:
5.37
